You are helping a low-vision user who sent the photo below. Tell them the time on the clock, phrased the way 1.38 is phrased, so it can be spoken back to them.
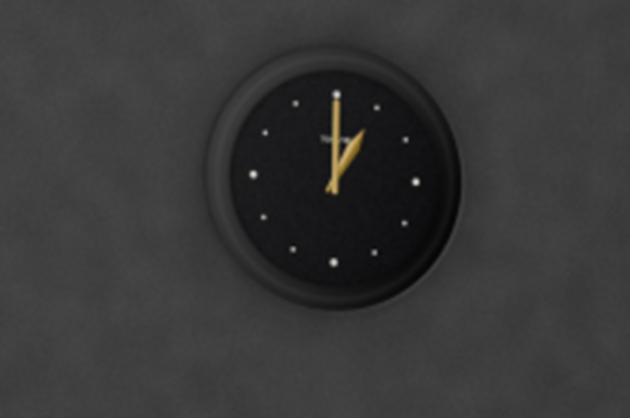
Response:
1.00
